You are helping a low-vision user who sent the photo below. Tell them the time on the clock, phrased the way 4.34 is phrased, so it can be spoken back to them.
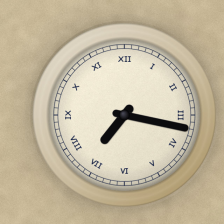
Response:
7.17
